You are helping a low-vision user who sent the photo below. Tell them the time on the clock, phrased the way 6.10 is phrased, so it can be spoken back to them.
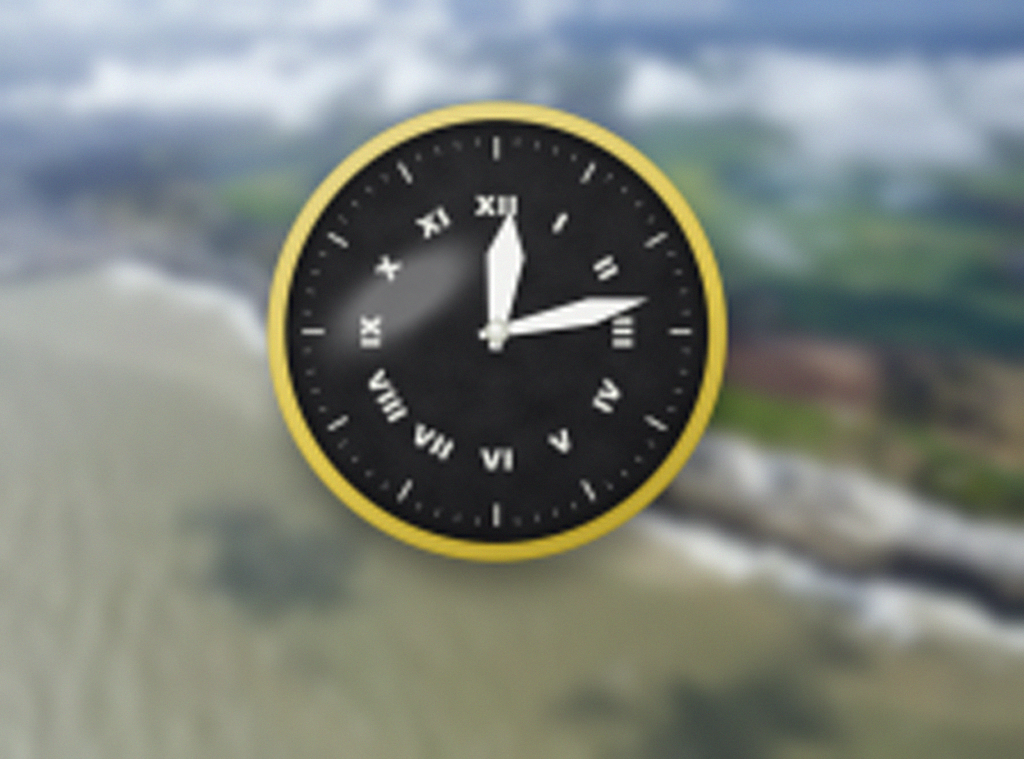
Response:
12.13
